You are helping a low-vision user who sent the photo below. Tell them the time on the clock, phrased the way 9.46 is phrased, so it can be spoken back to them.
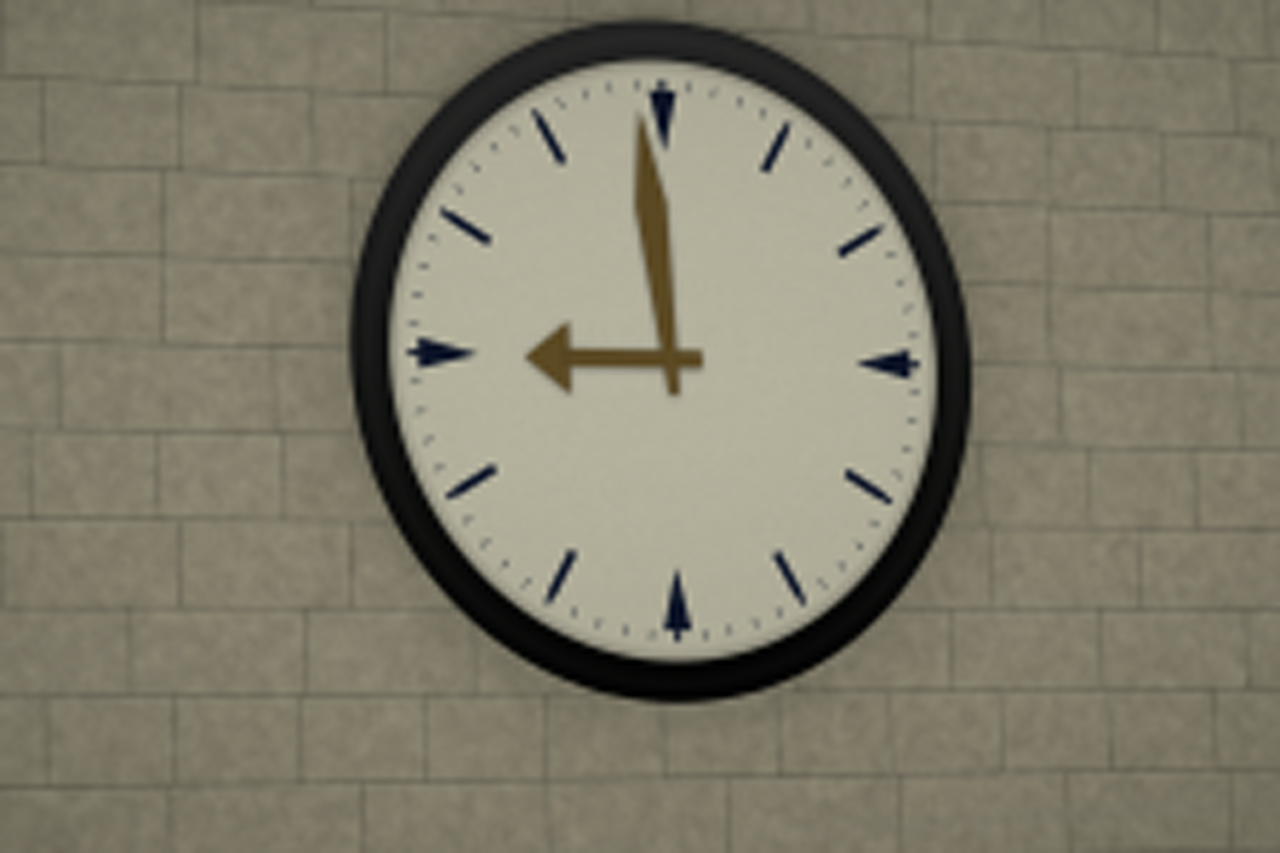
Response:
8.59
